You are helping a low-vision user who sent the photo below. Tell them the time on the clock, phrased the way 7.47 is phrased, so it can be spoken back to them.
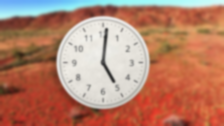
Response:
5.01
